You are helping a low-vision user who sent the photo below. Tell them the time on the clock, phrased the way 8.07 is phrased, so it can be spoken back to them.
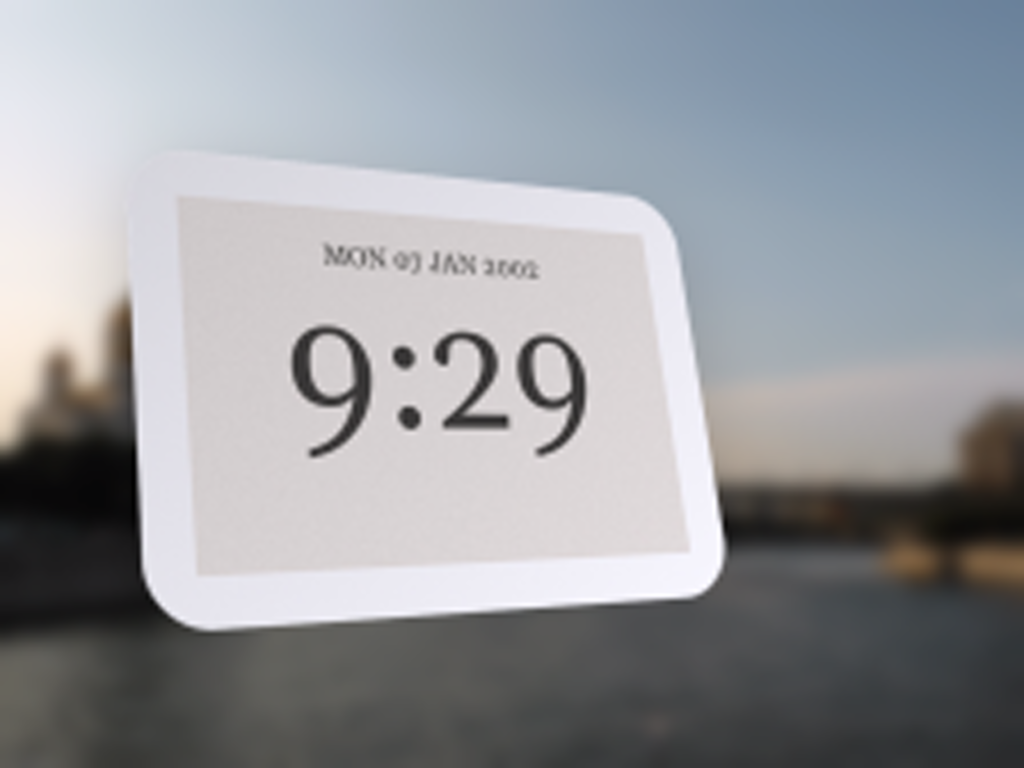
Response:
9.29
